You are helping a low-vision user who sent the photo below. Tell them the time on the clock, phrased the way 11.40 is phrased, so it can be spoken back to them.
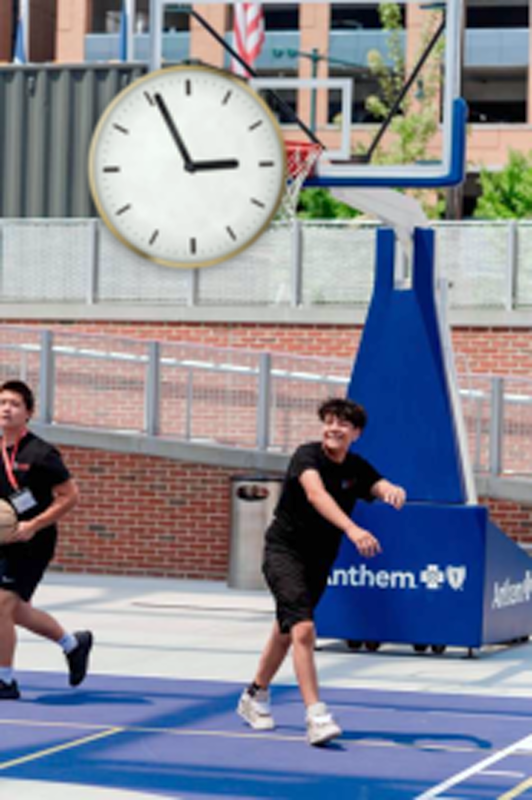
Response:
2.56
